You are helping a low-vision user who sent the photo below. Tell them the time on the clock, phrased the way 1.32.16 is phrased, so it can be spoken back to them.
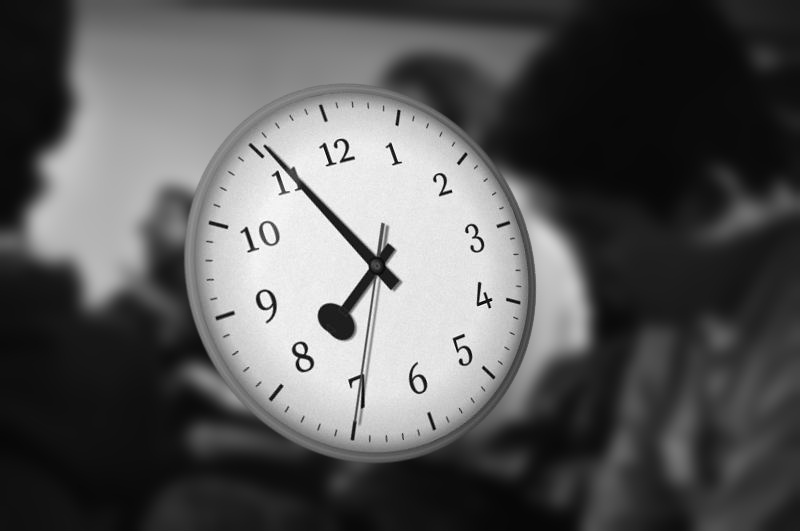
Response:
7.55.35
